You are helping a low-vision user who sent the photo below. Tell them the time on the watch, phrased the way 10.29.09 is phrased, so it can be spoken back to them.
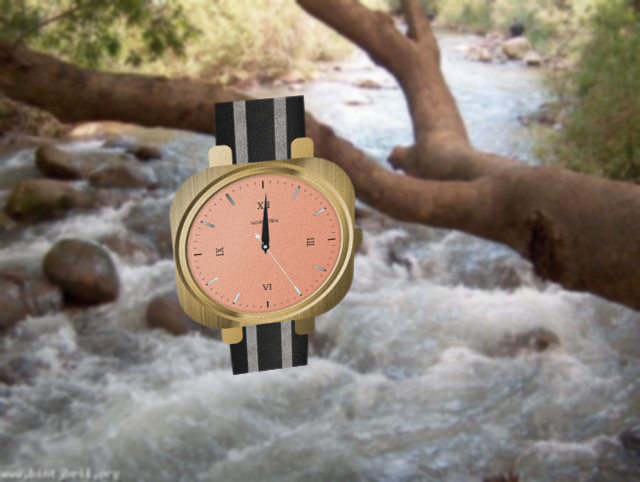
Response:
12.00.25
